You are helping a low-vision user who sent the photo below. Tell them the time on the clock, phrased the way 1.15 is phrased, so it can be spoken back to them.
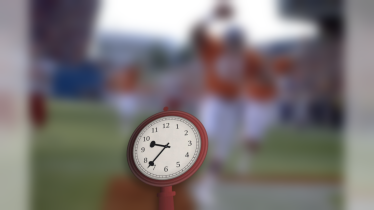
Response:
9.37
